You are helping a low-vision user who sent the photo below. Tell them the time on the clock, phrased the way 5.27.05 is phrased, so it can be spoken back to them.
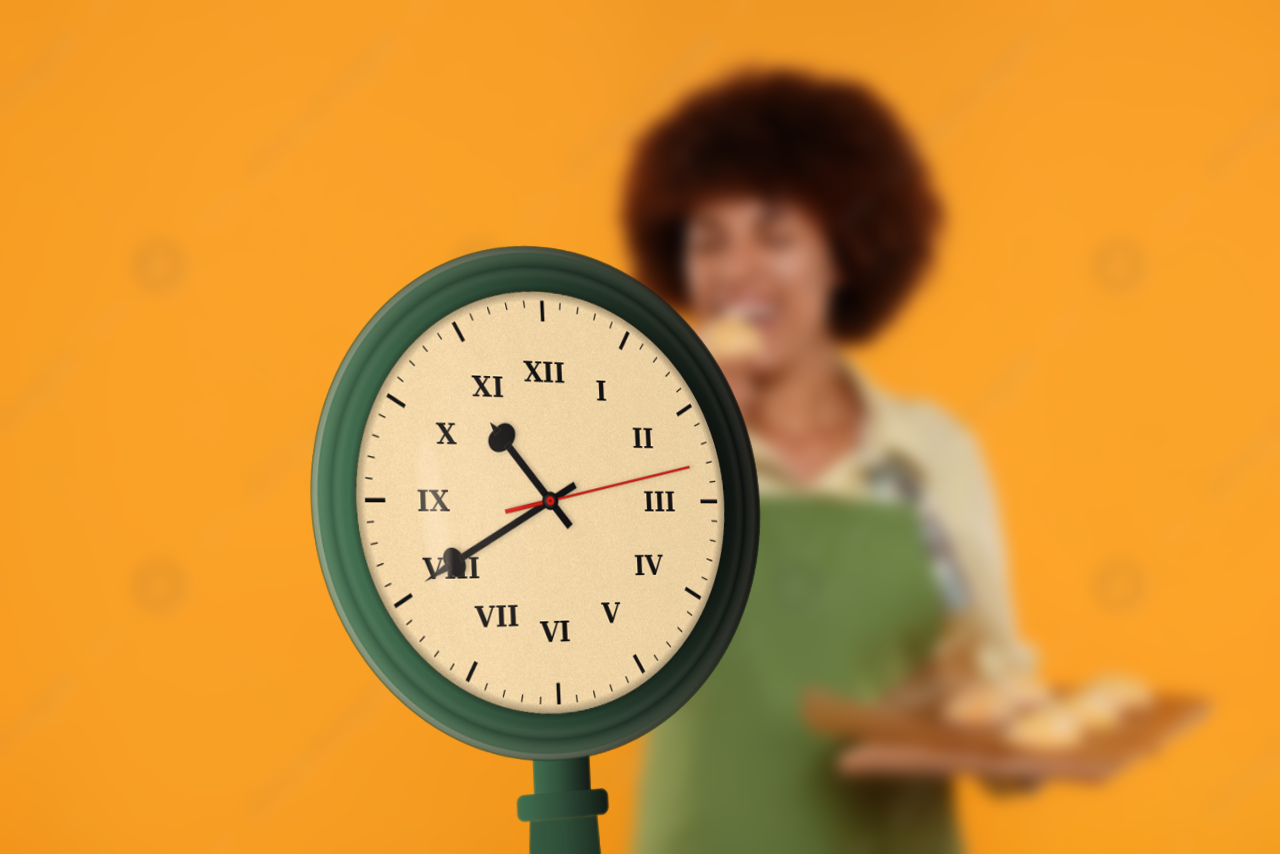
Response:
10.40.13
